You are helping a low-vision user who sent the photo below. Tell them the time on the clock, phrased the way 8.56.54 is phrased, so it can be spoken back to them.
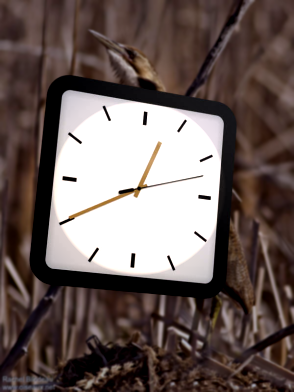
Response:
12.40.12
